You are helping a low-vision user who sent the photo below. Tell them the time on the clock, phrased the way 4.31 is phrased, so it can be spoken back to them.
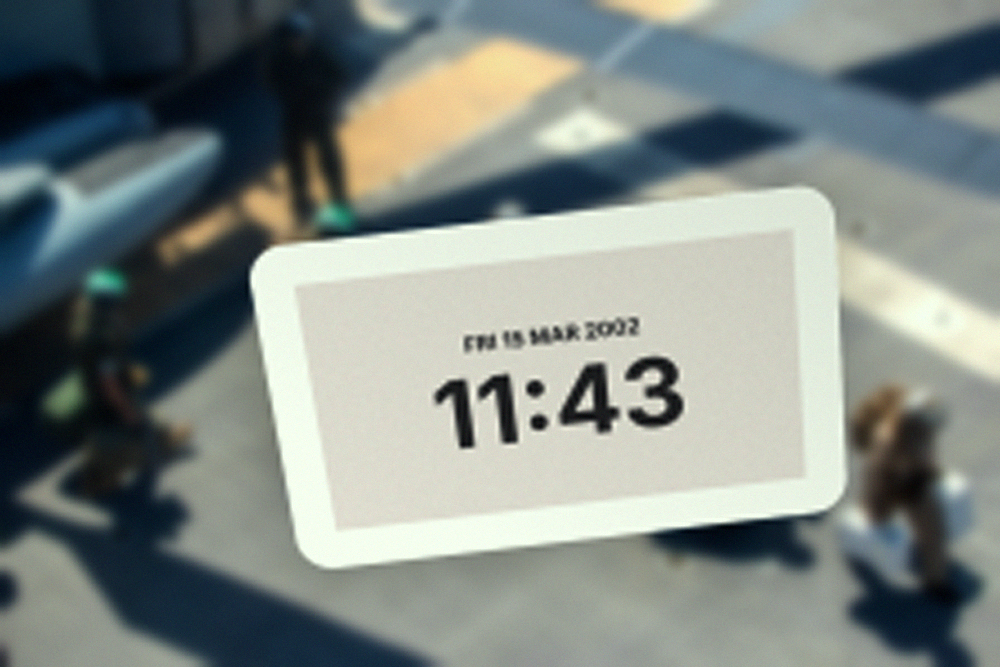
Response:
11.43
